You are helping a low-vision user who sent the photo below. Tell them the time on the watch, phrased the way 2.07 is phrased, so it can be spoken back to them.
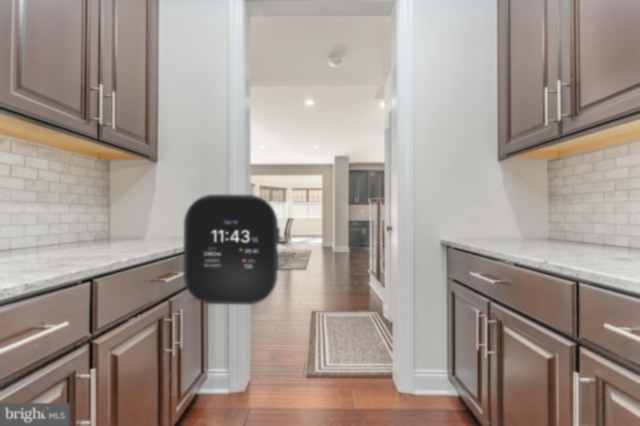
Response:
11.43
